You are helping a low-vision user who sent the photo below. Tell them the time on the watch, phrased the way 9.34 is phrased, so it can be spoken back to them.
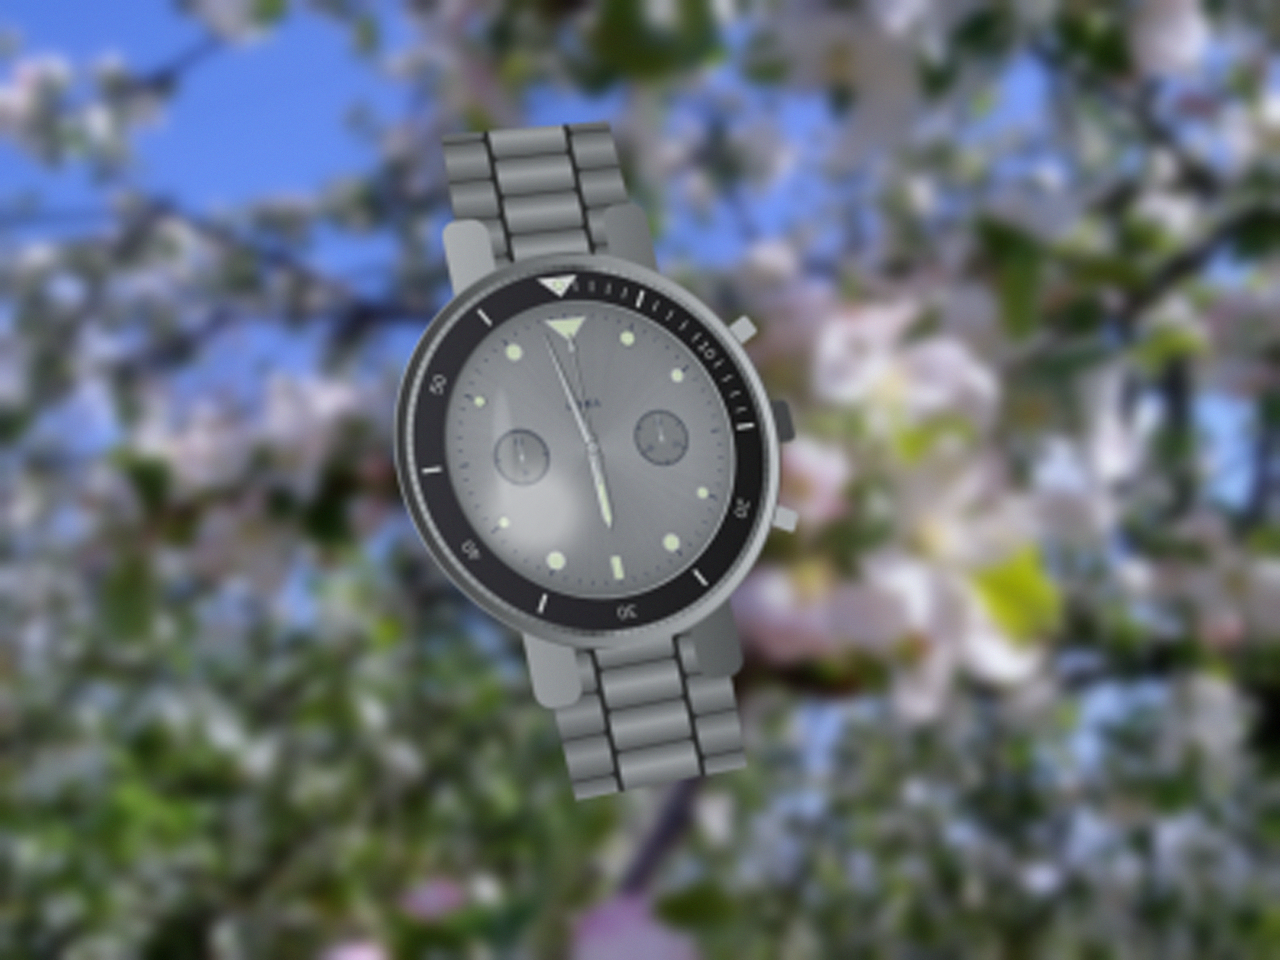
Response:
5.58
